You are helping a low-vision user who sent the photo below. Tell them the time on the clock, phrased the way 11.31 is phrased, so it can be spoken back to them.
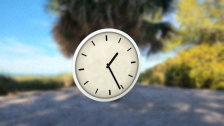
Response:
1.26
